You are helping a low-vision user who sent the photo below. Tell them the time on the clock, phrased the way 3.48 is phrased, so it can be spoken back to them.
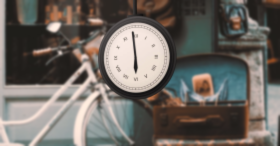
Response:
5.59
